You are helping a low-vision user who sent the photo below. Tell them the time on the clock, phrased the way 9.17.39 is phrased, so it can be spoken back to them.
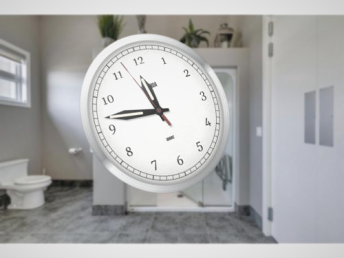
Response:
11.46.57
